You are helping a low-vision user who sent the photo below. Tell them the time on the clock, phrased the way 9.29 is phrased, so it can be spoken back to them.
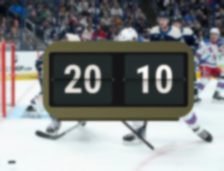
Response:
20.10
